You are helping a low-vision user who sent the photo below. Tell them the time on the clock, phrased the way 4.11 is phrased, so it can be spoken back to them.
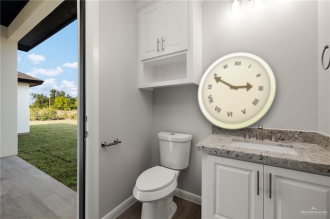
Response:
2.49
